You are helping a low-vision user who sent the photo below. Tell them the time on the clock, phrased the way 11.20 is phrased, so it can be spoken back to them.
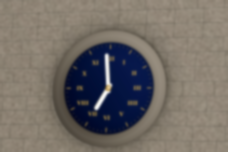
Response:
6.59
